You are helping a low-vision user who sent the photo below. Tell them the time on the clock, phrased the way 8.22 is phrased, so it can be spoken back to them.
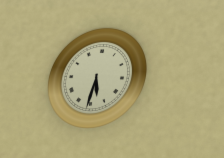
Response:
5.31
